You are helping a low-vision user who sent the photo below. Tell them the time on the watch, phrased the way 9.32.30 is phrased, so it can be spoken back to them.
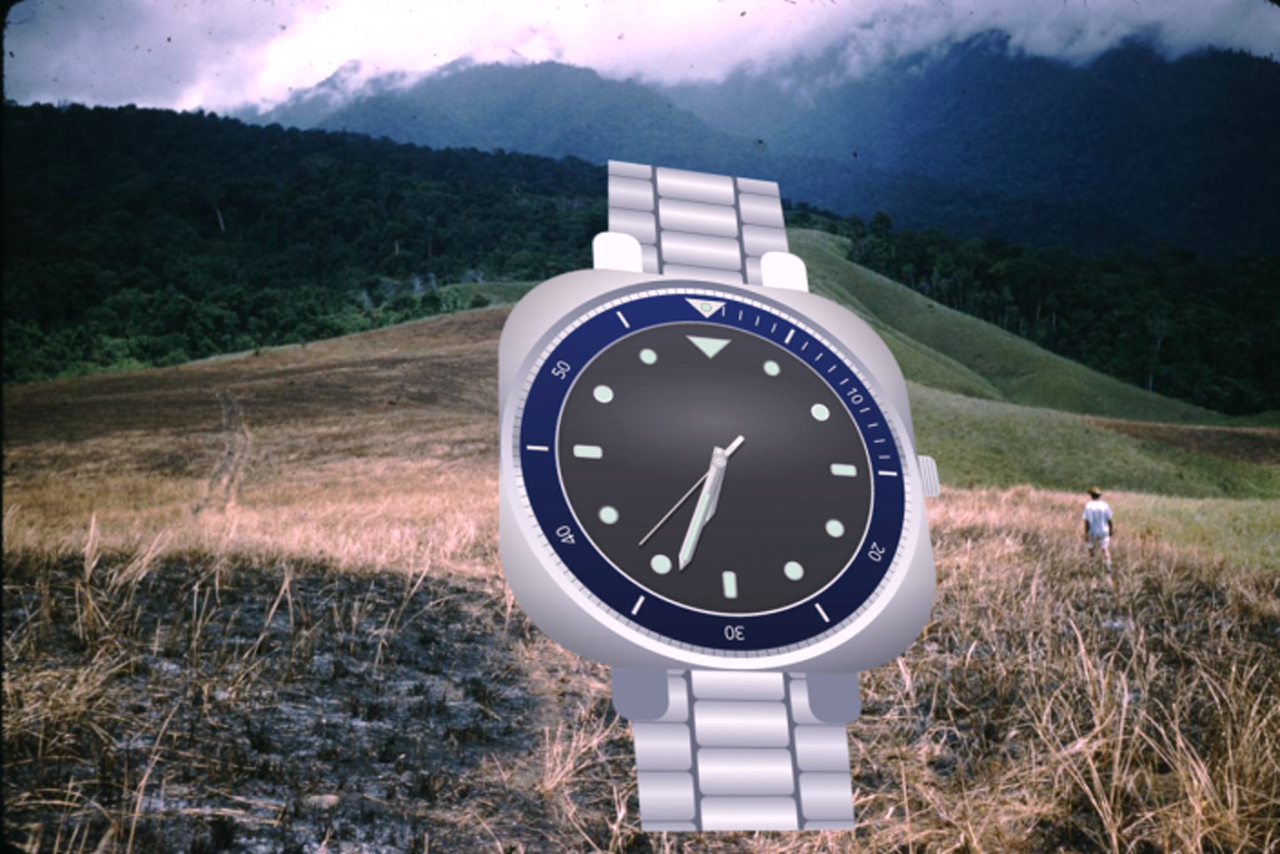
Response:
6.33.37
